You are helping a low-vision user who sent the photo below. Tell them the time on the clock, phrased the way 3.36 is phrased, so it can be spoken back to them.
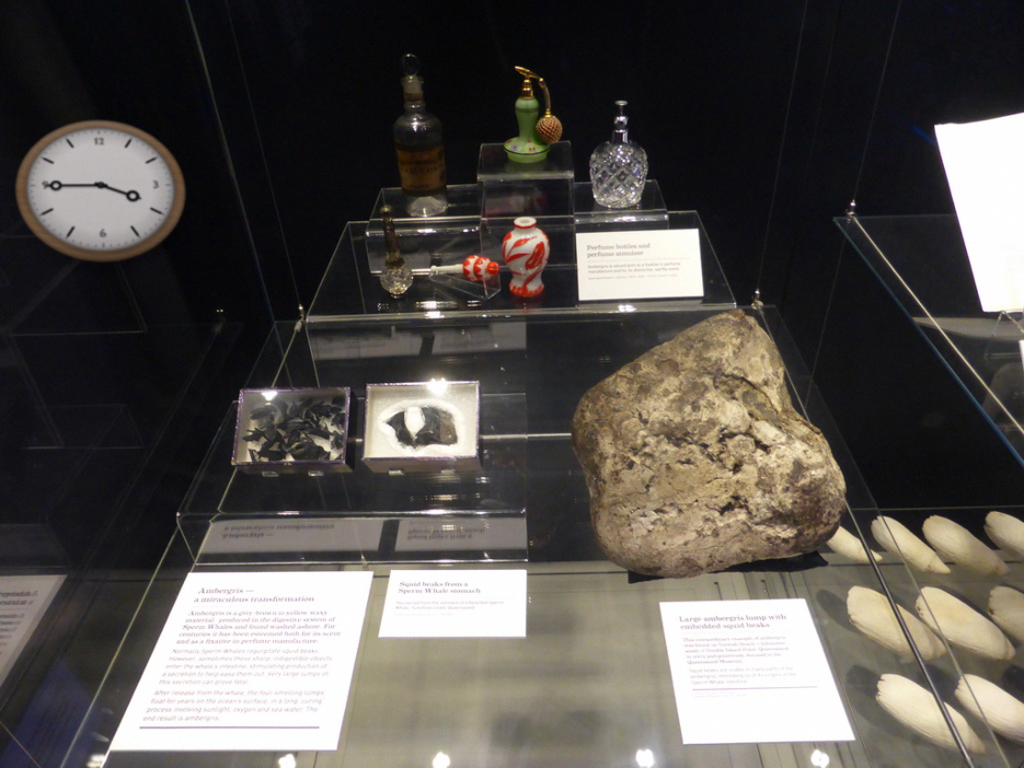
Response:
3.45
